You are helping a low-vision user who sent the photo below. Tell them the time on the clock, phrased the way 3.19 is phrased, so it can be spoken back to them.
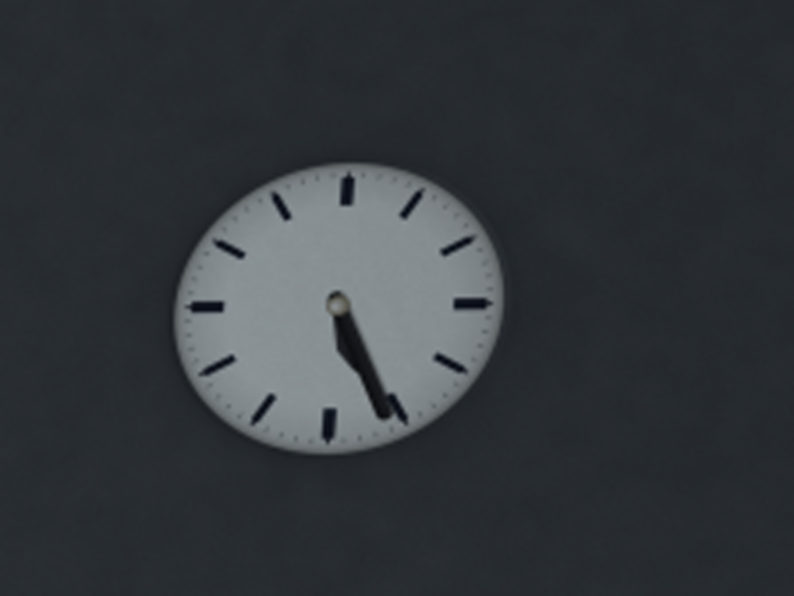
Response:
5.26
